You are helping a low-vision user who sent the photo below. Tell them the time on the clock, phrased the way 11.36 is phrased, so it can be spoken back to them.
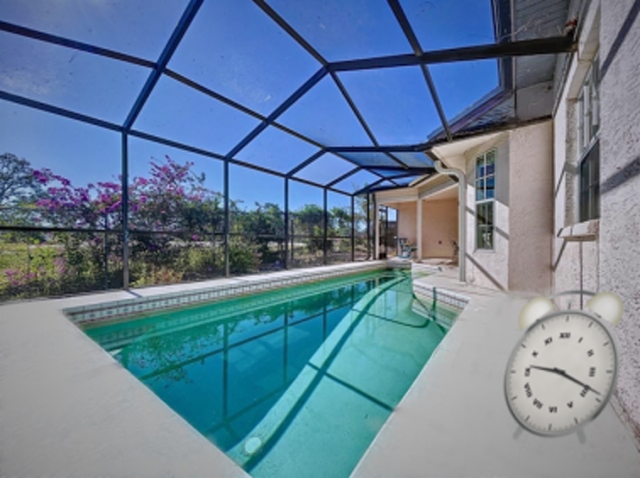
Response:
9.19
